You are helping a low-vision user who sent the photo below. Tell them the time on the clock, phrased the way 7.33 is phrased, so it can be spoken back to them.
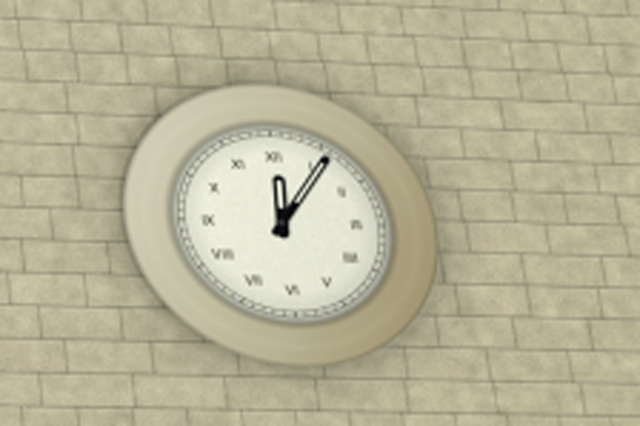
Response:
12.06
